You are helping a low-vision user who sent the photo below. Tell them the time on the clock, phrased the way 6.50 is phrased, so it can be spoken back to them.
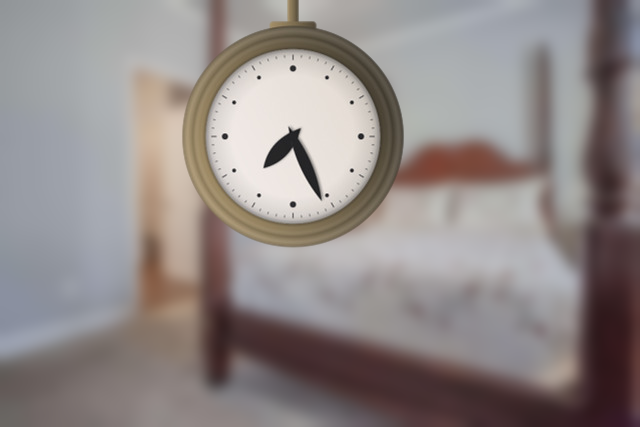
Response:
7.26
